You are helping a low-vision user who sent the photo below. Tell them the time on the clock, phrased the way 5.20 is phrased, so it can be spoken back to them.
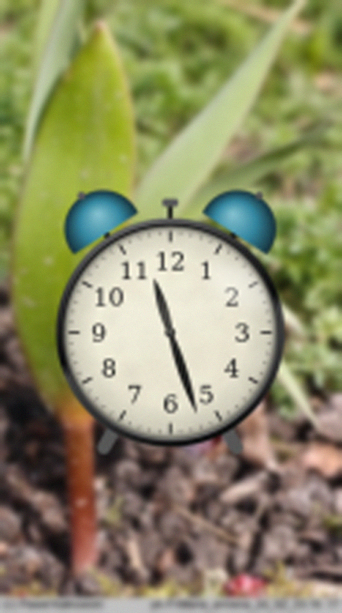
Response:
11.27
